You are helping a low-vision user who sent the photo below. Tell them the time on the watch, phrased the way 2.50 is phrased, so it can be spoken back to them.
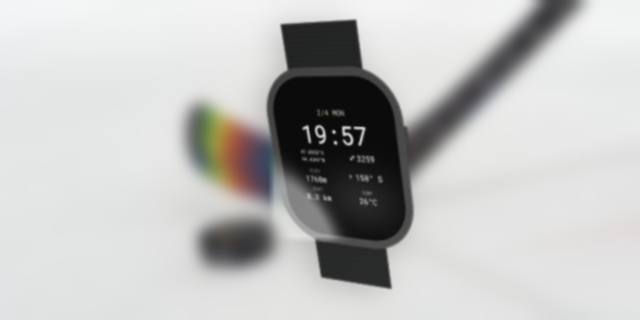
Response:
19.57
